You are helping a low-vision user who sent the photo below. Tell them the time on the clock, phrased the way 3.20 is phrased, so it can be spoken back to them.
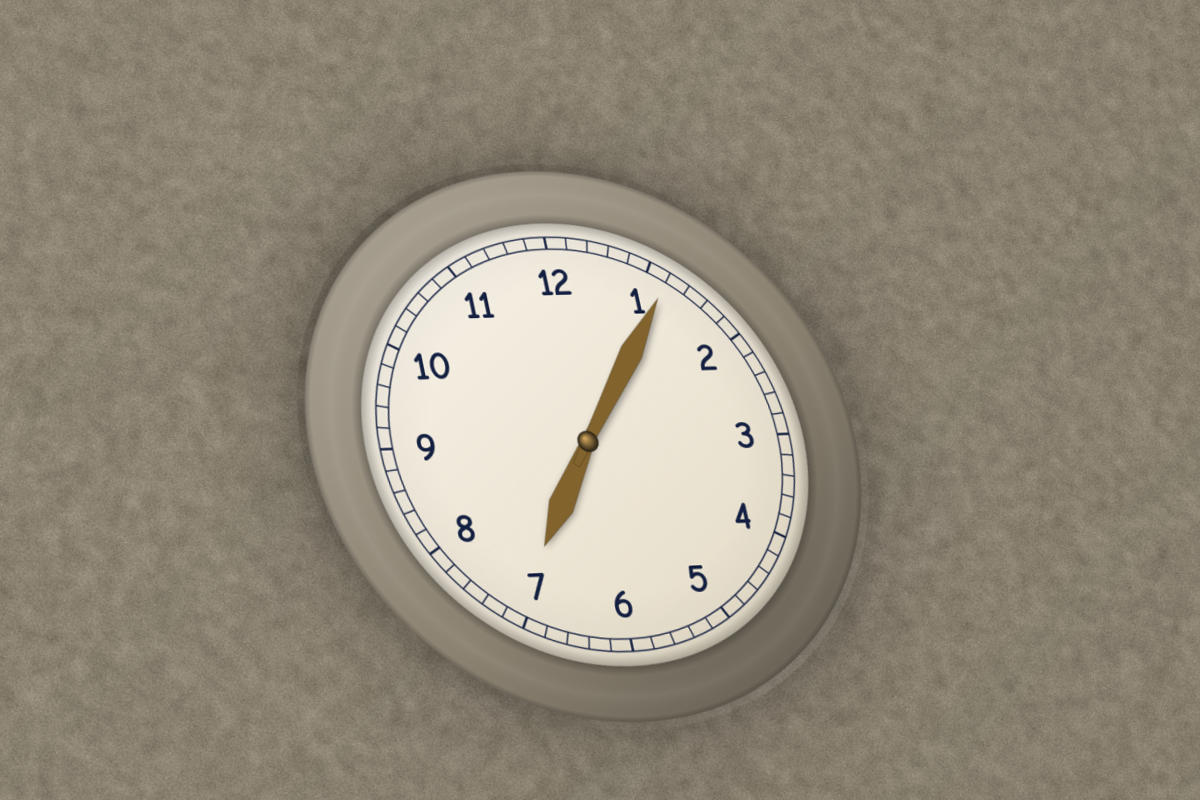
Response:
7.06
